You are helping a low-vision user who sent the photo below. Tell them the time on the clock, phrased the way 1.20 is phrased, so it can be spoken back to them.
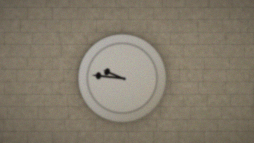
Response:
9.46
